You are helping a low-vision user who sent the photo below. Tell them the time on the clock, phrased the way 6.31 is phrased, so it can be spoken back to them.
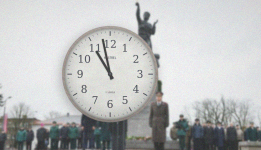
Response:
10.58
